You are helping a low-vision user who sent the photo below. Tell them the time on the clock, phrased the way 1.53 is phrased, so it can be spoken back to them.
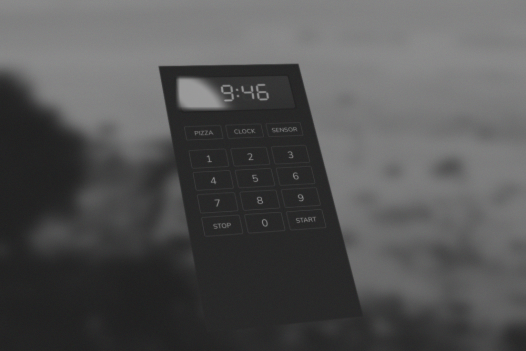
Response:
9.46
